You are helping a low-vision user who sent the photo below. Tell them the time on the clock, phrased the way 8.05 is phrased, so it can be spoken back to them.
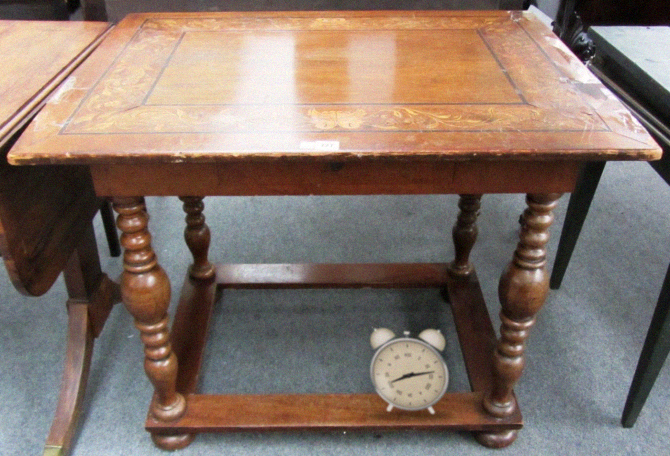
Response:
8.13
